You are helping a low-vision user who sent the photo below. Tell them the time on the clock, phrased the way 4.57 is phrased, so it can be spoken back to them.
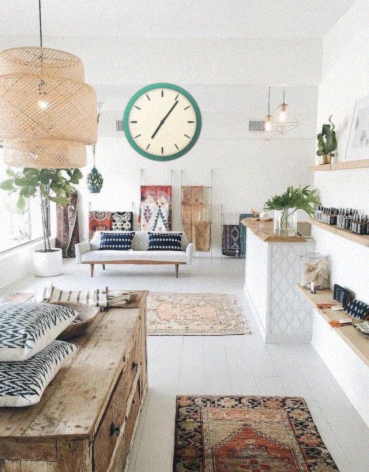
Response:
7.06
